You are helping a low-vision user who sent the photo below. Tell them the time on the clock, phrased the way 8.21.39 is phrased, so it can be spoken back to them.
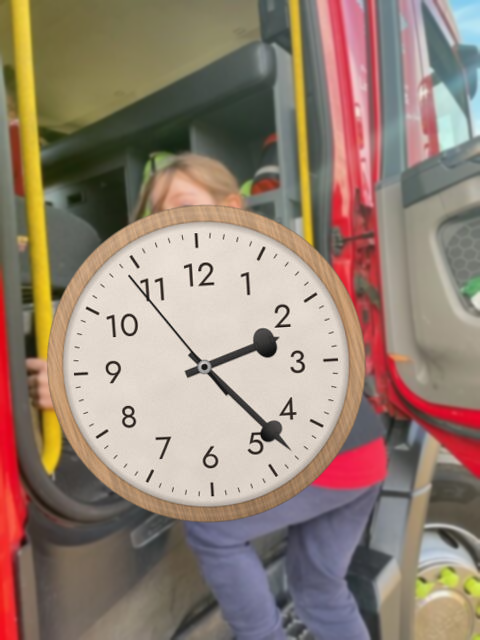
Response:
2.22.54
